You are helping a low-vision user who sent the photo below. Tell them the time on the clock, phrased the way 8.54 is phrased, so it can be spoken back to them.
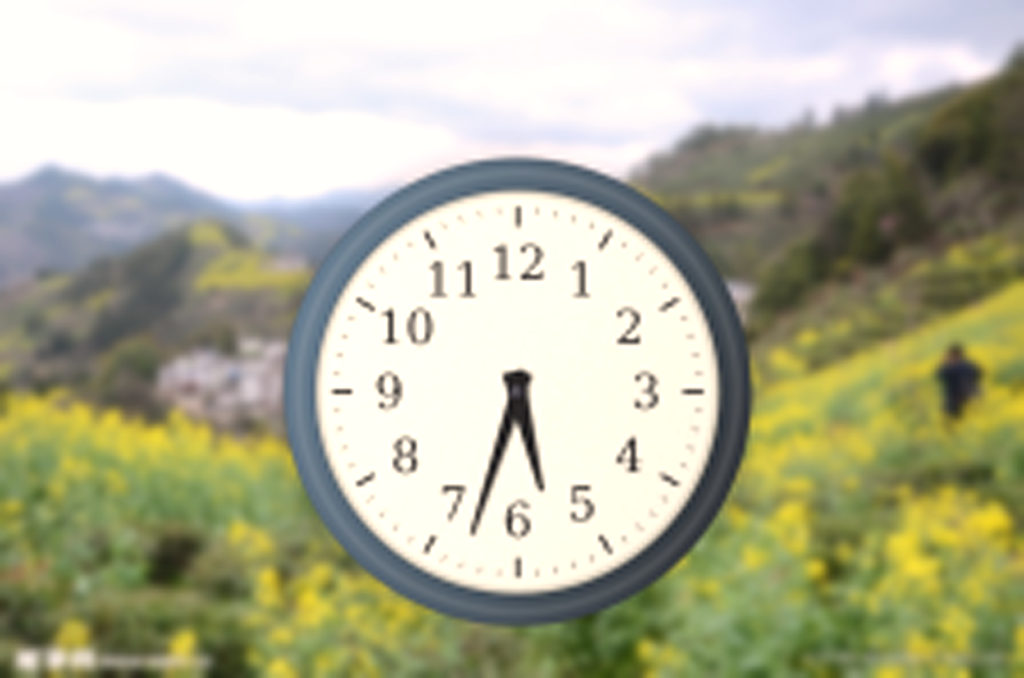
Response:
5.33
